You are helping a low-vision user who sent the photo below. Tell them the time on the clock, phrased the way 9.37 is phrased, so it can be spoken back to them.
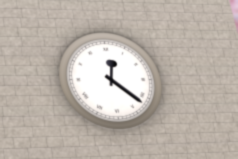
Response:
12.22
